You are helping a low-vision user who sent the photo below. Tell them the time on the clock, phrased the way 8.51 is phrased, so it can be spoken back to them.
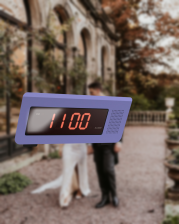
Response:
11.00
